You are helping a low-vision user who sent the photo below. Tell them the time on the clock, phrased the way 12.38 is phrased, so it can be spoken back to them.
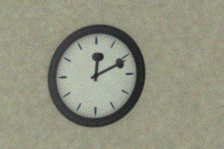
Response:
12.11
